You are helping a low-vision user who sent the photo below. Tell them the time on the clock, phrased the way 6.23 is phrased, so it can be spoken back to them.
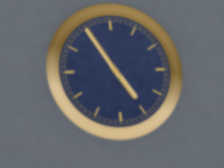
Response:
4.55
